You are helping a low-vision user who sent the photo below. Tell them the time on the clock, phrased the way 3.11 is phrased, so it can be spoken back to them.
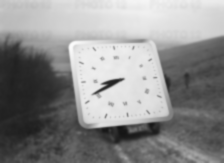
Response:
8.41
